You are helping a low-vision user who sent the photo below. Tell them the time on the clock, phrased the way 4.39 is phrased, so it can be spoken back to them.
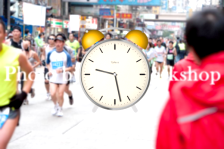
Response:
9.28
